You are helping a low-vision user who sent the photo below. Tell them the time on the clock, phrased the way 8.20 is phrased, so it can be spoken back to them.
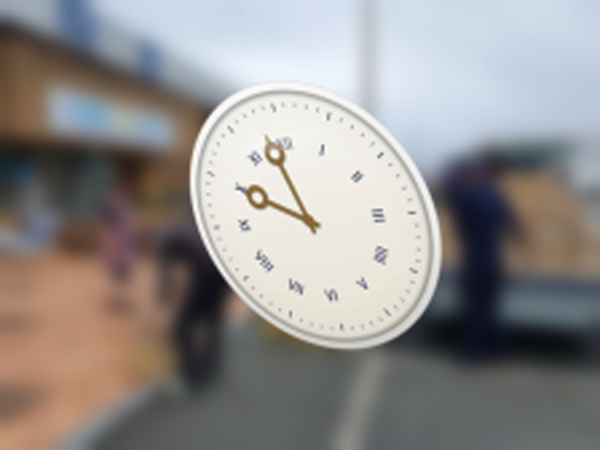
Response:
9.58
